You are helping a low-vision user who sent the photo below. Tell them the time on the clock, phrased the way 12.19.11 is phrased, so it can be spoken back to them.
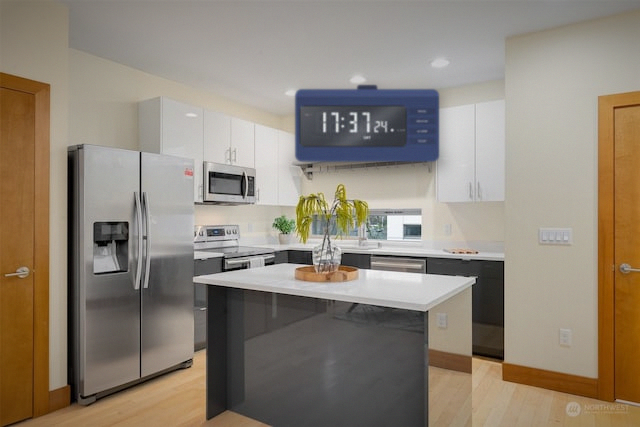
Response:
17.37.24
